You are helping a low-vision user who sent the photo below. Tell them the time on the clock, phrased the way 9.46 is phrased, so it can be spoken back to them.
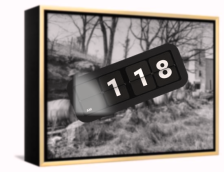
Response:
1.18
